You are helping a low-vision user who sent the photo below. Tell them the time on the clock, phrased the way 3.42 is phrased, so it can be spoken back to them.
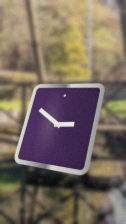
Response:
2.50
